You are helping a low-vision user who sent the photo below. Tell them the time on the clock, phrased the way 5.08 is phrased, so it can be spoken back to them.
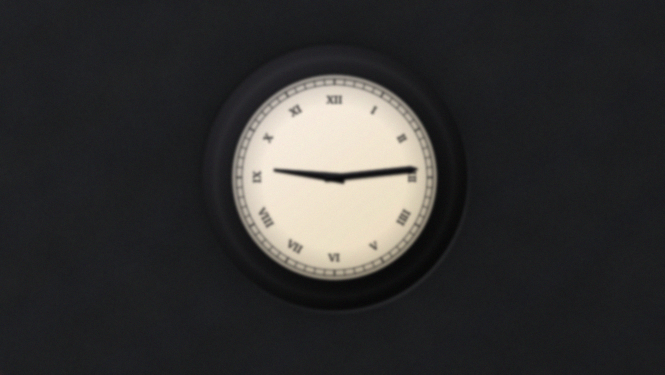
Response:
9.14
